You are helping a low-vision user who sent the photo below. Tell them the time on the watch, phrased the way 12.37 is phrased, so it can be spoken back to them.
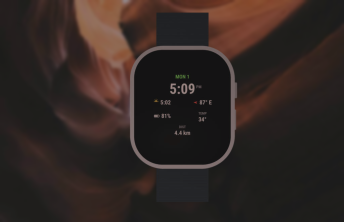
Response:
5.09
